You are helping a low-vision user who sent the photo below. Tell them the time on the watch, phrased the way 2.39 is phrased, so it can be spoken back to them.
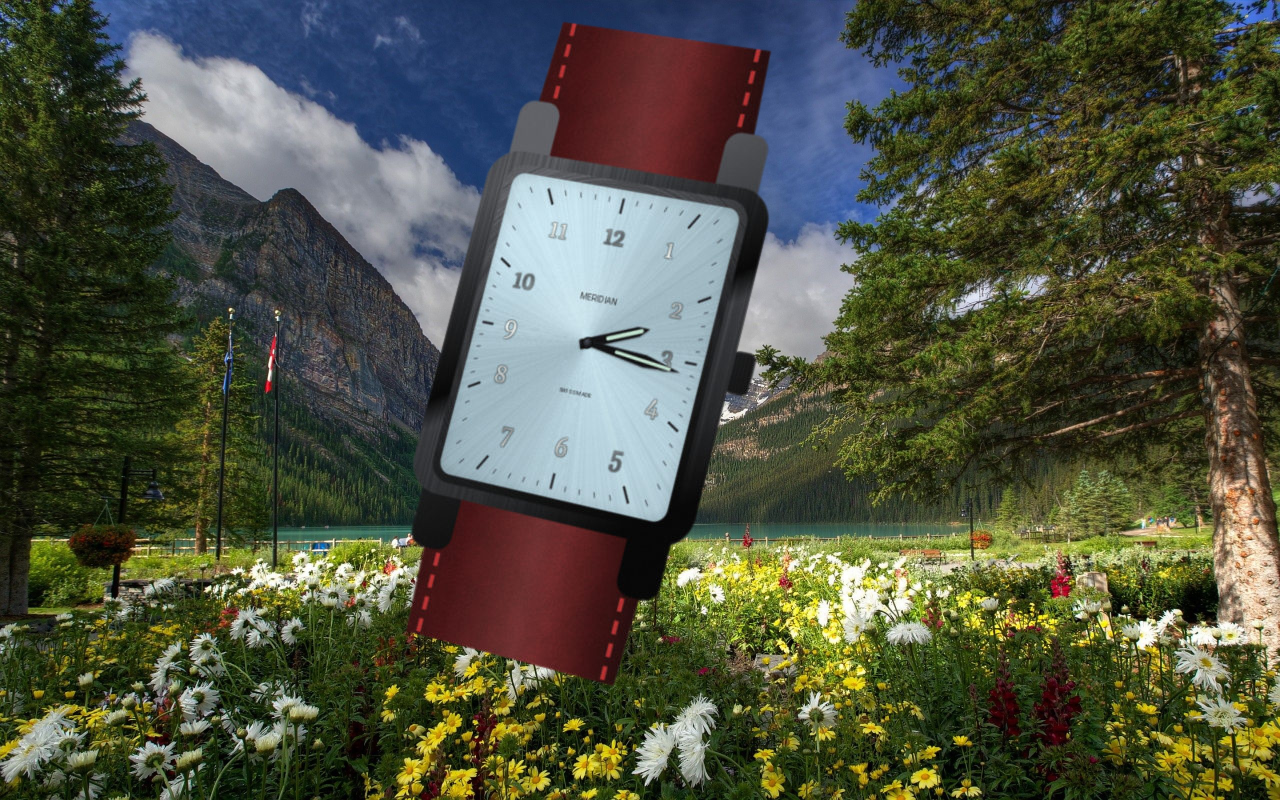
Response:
2.16
